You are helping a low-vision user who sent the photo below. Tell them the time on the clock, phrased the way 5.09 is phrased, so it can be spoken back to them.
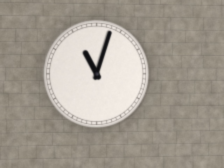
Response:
11.03
